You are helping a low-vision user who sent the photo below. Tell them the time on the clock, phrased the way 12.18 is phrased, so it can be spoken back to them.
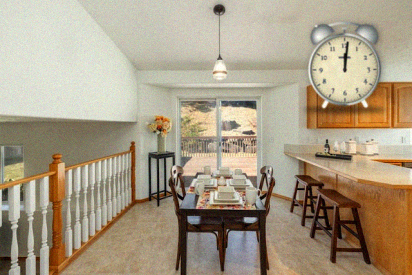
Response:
12.01
